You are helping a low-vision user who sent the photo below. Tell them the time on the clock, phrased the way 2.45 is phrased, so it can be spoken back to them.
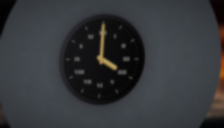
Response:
4.00
